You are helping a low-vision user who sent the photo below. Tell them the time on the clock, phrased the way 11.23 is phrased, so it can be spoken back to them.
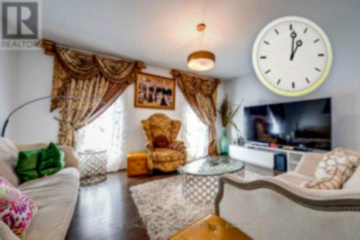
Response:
1.01
